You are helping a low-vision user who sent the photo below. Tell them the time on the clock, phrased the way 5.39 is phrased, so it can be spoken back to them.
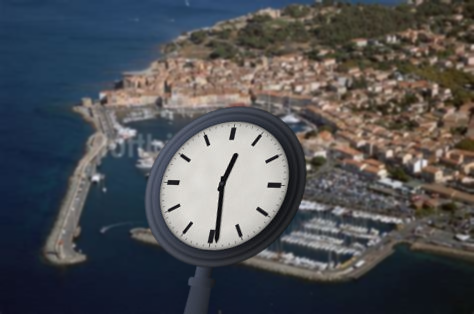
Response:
12.29
